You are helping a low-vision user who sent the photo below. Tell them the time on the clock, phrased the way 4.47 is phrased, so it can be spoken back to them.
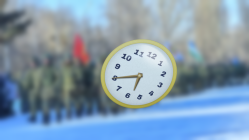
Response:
5.40
